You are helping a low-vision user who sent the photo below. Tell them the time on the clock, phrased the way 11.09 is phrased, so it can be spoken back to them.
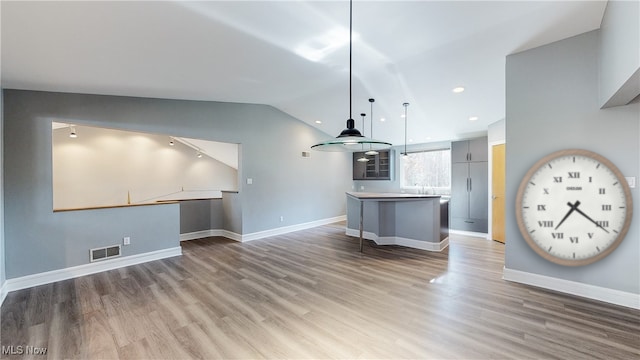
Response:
7.21
